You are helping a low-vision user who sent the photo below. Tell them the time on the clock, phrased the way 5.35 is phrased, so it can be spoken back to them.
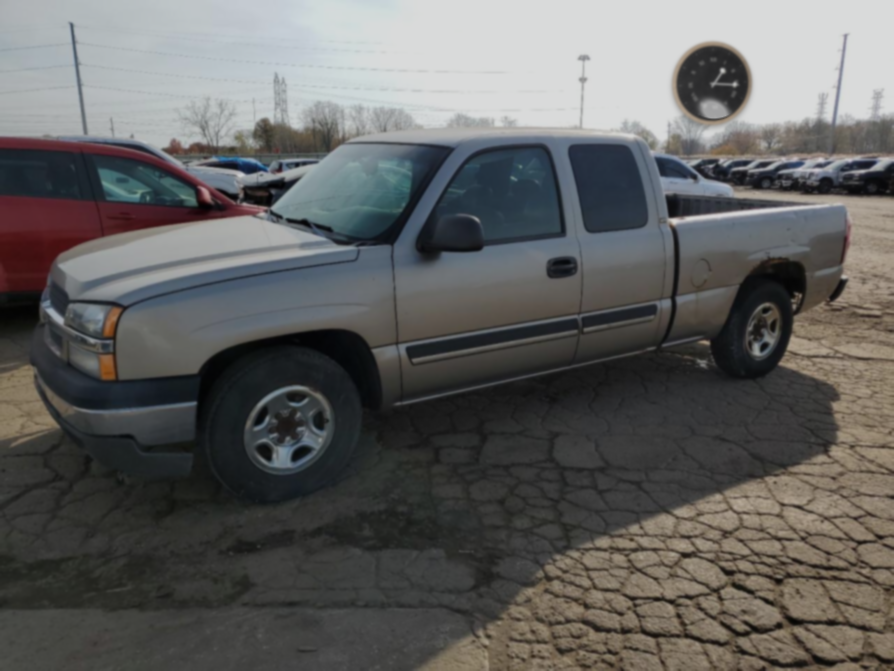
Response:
1.16
